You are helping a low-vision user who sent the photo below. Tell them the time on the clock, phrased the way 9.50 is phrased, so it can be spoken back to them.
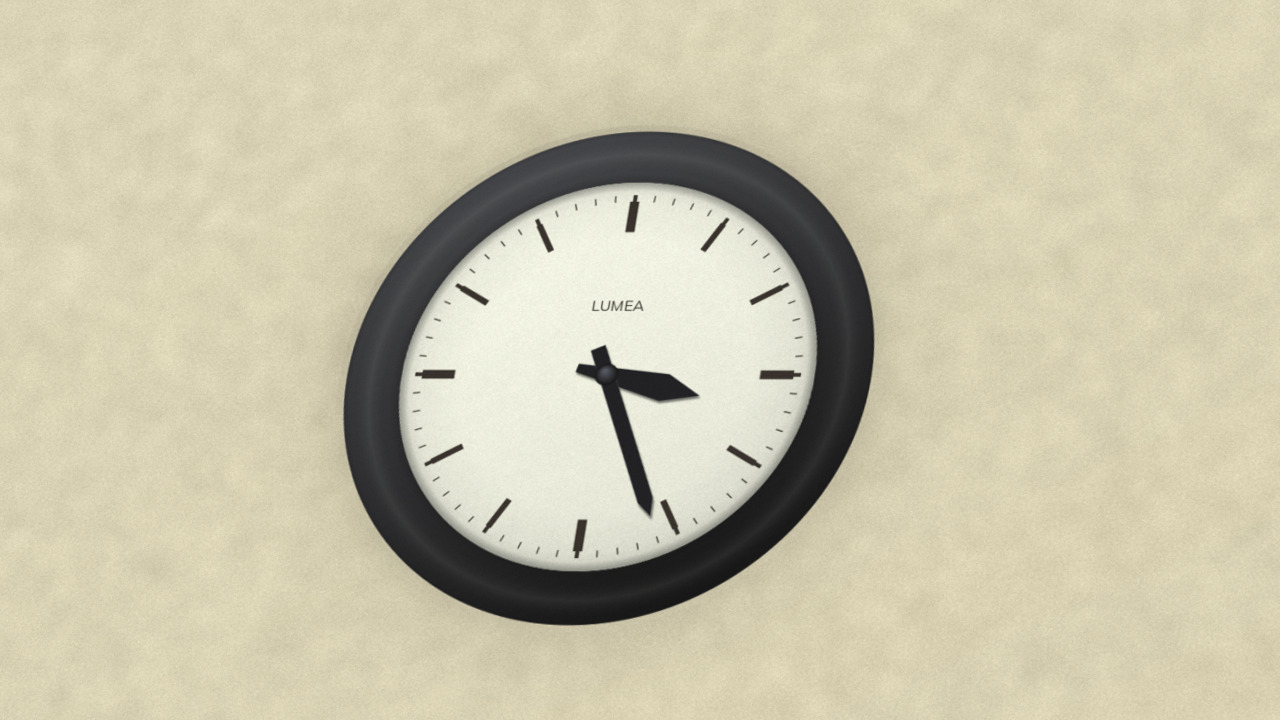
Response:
3.26
